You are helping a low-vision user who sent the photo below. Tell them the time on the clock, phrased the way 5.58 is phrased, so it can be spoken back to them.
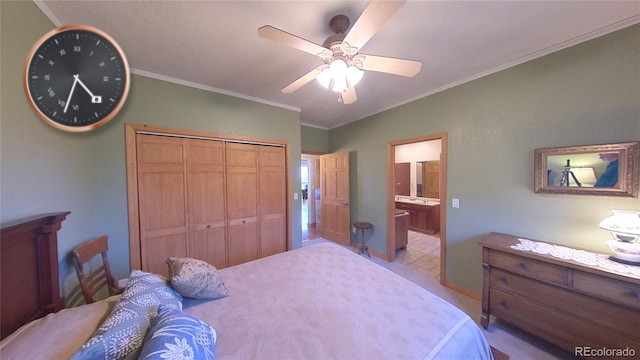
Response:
4.33
